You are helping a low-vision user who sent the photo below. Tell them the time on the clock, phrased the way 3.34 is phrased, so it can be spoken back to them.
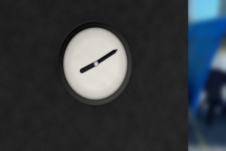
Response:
8.10
